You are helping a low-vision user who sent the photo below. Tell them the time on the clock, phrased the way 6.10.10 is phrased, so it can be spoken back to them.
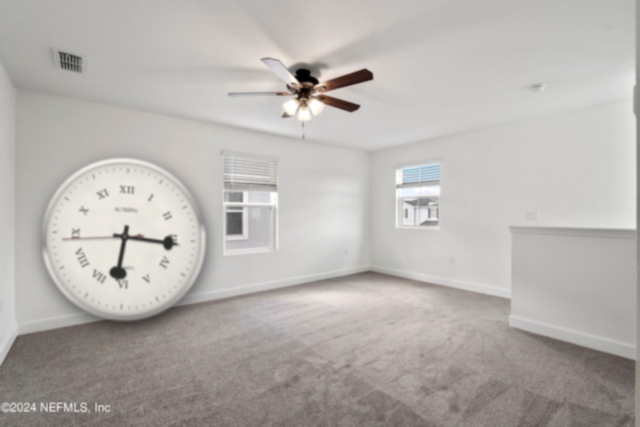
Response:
6.15.44
